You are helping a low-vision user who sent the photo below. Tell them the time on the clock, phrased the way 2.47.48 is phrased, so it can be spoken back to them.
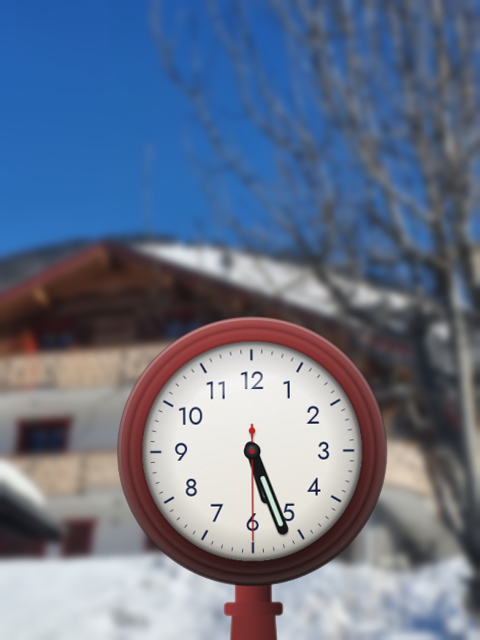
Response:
5.26.30
